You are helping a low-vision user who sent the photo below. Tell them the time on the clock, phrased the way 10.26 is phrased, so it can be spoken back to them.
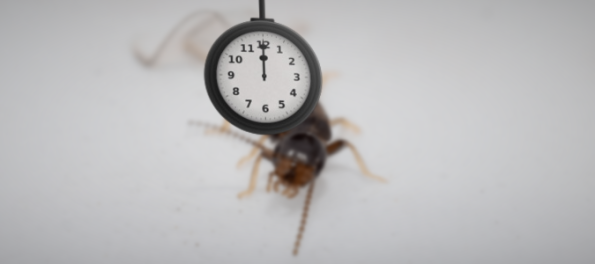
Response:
12.00
